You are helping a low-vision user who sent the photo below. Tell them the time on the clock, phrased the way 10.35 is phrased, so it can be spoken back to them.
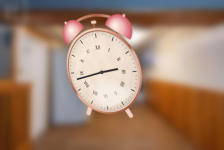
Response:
2.43
